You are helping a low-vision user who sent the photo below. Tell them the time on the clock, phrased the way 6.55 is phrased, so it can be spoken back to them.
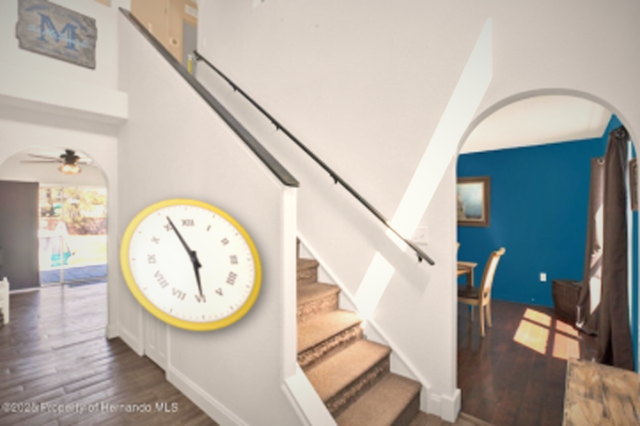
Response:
5.56
